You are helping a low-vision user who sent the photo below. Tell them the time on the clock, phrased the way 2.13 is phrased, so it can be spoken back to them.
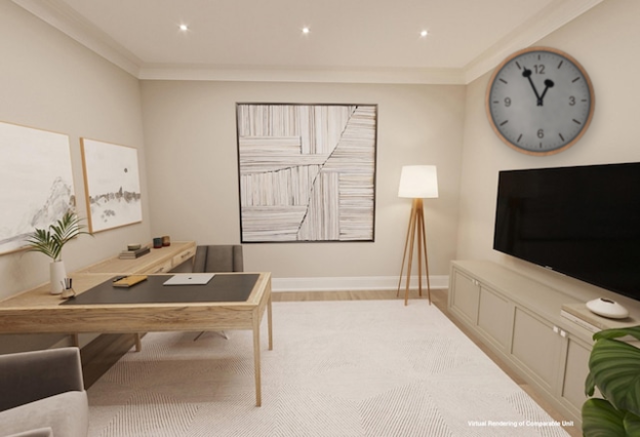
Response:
12.56
